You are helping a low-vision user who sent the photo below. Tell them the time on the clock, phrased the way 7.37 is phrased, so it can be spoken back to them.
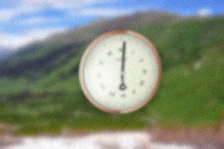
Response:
6.01
